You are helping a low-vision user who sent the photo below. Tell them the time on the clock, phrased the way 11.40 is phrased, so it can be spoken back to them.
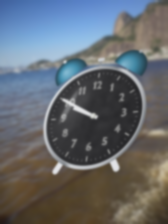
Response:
9.50
